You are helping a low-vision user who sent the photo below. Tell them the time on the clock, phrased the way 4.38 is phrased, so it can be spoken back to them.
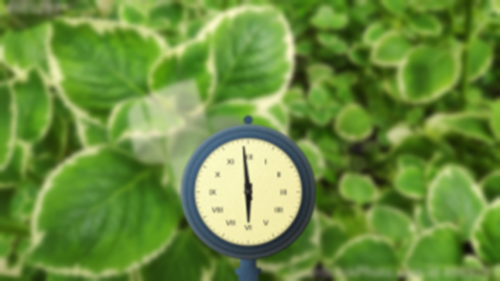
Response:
5.59
